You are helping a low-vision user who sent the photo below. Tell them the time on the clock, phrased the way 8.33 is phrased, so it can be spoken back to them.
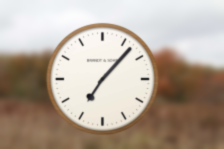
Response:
7.07
